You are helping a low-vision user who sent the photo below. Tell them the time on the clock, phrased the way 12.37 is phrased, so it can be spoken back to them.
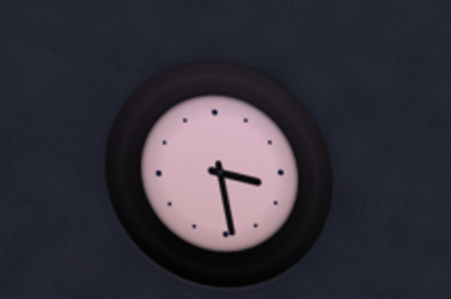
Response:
3.29
